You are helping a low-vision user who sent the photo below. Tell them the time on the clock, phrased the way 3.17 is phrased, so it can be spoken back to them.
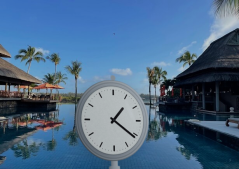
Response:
1.21
